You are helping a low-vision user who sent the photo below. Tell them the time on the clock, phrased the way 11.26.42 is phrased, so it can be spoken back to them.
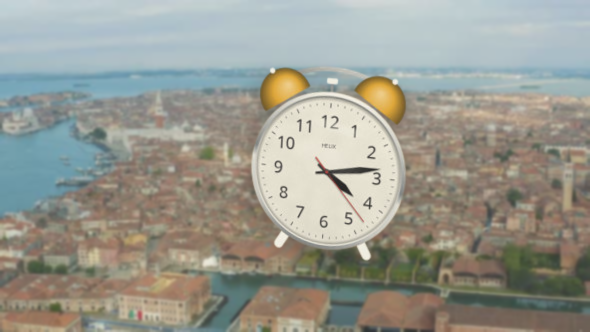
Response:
4.13.23
